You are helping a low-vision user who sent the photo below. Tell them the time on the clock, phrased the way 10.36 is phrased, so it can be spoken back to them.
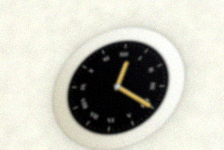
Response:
12.20
